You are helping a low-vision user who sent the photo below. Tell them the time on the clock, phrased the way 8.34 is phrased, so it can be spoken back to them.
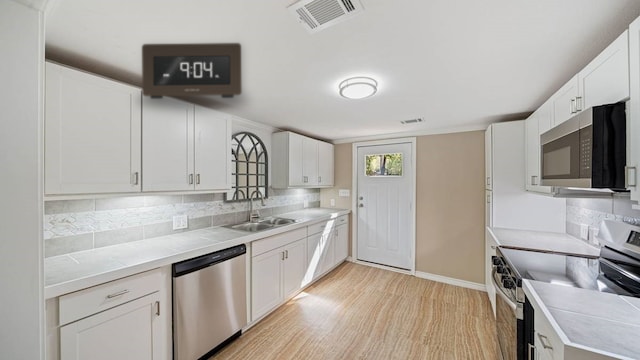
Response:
9.04
